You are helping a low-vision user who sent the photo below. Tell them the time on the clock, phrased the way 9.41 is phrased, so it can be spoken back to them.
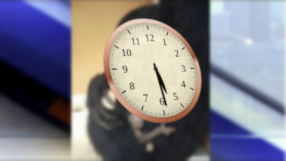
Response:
5.29
